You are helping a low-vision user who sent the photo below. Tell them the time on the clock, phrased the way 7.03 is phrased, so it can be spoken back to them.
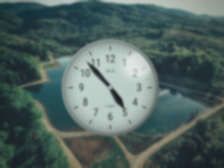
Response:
4.53
